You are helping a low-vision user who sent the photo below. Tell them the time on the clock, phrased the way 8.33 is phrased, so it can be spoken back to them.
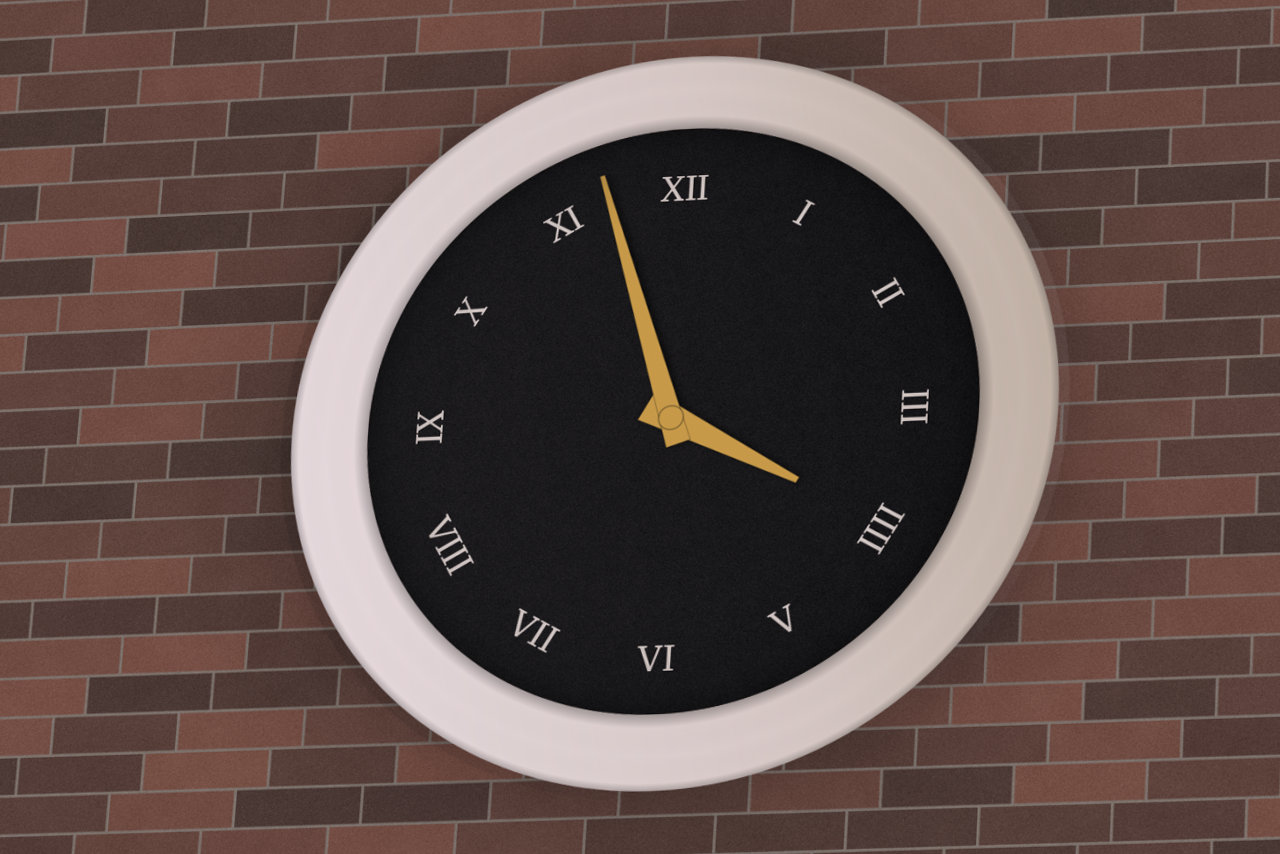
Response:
3.57
